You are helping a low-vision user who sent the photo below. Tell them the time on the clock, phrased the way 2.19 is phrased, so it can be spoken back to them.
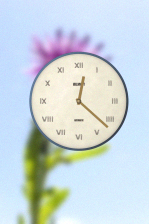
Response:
12.22
